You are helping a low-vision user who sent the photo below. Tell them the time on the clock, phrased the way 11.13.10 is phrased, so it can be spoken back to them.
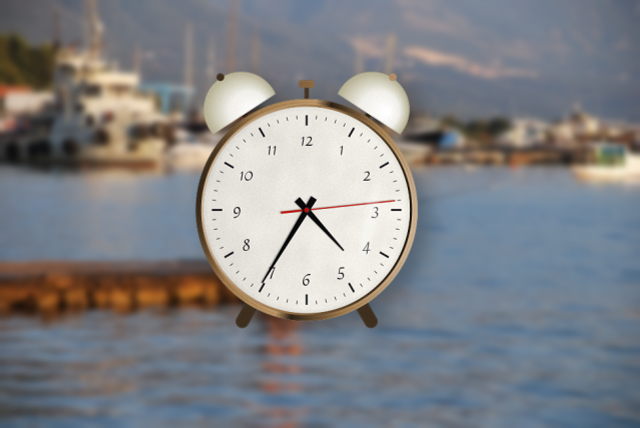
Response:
4.35.14
